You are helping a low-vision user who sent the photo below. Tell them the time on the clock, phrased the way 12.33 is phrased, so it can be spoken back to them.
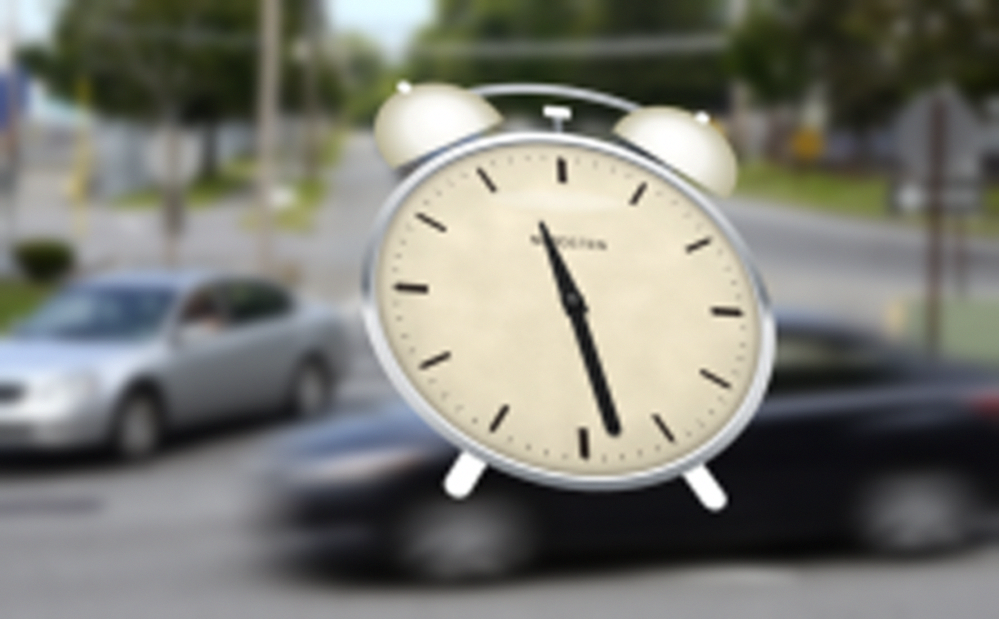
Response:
11.28
